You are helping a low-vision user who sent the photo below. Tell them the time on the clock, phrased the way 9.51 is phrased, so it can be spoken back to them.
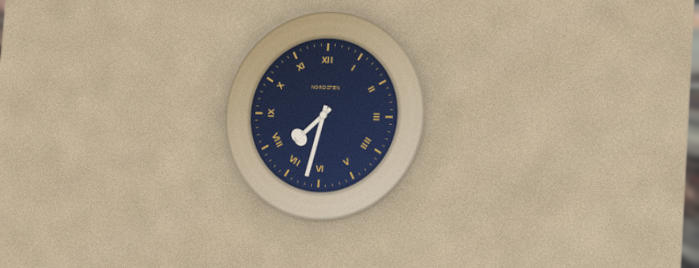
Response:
7.32
